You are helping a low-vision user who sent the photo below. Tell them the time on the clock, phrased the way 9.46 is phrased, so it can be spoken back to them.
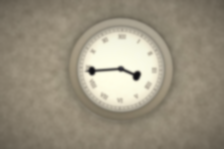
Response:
3.44
